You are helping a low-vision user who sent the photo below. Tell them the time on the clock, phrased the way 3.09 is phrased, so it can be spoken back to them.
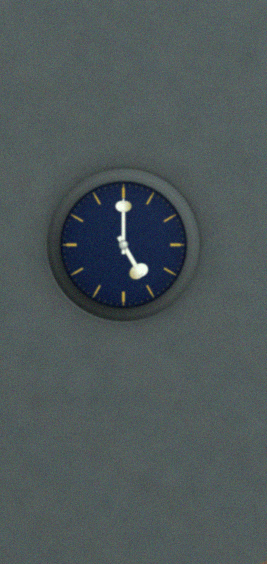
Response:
5.00
